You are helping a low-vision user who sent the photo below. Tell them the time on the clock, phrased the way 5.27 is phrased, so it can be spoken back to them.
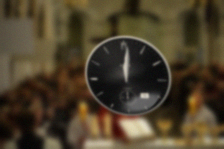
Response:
12.01
